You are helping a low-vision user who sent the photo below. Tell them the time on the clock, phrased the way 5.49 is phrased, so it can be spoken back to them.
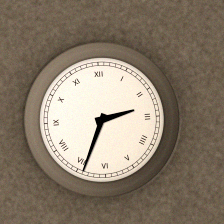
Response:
2.34
